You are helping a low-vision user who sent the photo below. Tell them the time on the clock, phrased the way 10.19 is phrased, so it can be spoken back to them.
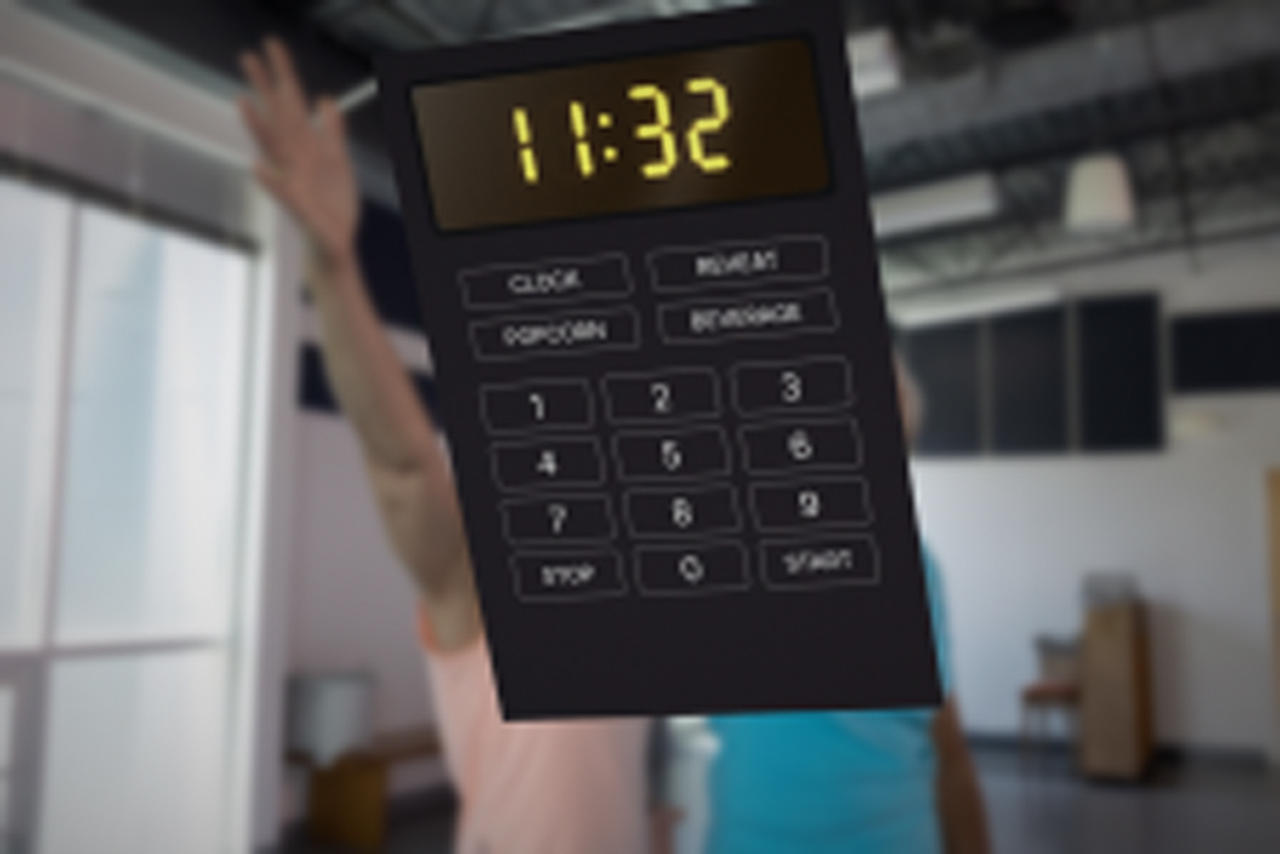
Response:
11.32
